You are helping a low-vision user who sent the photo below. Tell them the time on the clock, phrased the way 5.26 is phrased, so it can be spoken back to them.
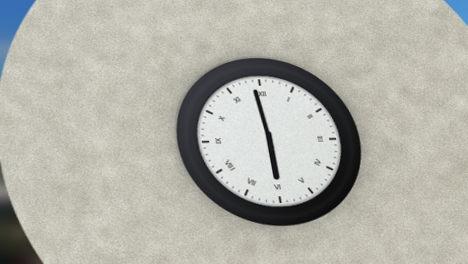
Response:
5.59
